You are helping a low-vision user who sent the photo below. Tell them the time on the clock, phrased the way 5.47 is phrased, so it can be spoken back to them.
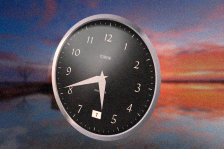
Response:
5.41
